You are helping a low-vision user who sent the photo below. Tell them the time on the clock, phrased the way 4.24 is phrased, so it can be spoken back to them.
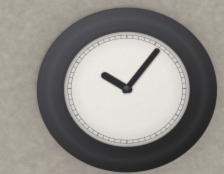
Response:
10.06
